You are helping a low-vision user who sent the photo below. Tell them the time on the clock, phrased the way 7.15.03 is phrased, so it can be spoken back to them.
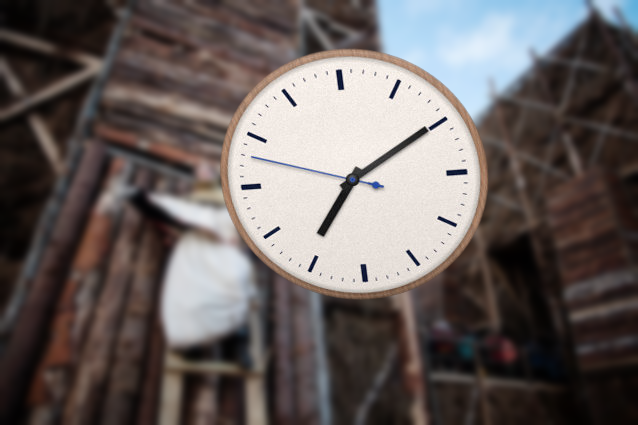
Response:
7.09.48
